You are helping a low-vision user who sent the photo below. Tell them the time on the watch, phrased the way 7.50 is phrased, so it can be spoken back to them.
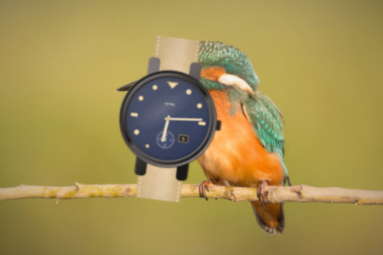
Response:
6.14
